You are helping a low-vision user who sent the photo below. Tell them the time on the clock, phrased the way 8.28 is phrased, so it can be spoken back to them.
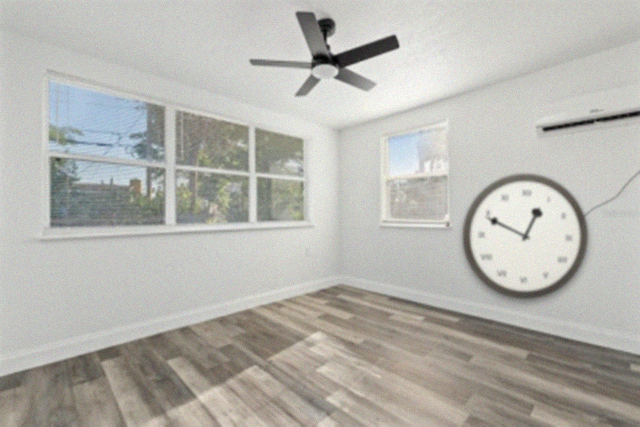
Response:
12.49
